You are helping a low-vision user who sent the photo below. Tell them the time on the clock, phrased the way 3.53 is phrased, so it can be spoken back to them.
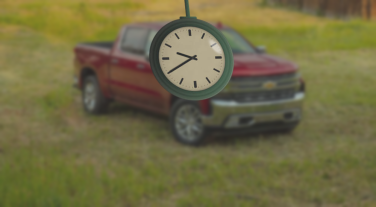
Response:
9.40
